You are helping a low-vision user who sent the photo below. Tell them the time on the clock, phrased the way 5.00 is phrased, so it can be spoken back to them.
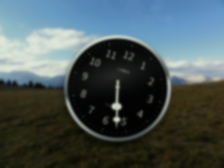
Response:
5.27
